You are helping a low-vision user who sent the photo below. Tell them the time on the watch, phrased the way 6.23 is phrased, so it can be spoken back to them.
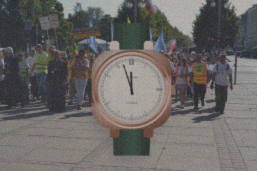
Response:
11.57
